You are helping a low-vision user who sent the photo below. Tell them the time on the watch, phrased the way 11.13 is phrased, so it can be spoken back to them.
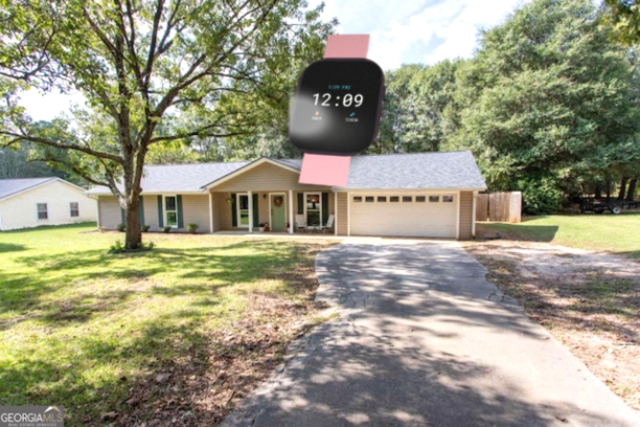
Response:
12.09
